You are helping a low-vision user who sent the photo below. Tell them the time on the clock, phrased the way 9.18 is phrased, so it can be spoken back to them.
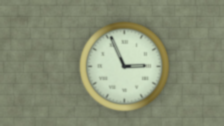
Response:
2.56
